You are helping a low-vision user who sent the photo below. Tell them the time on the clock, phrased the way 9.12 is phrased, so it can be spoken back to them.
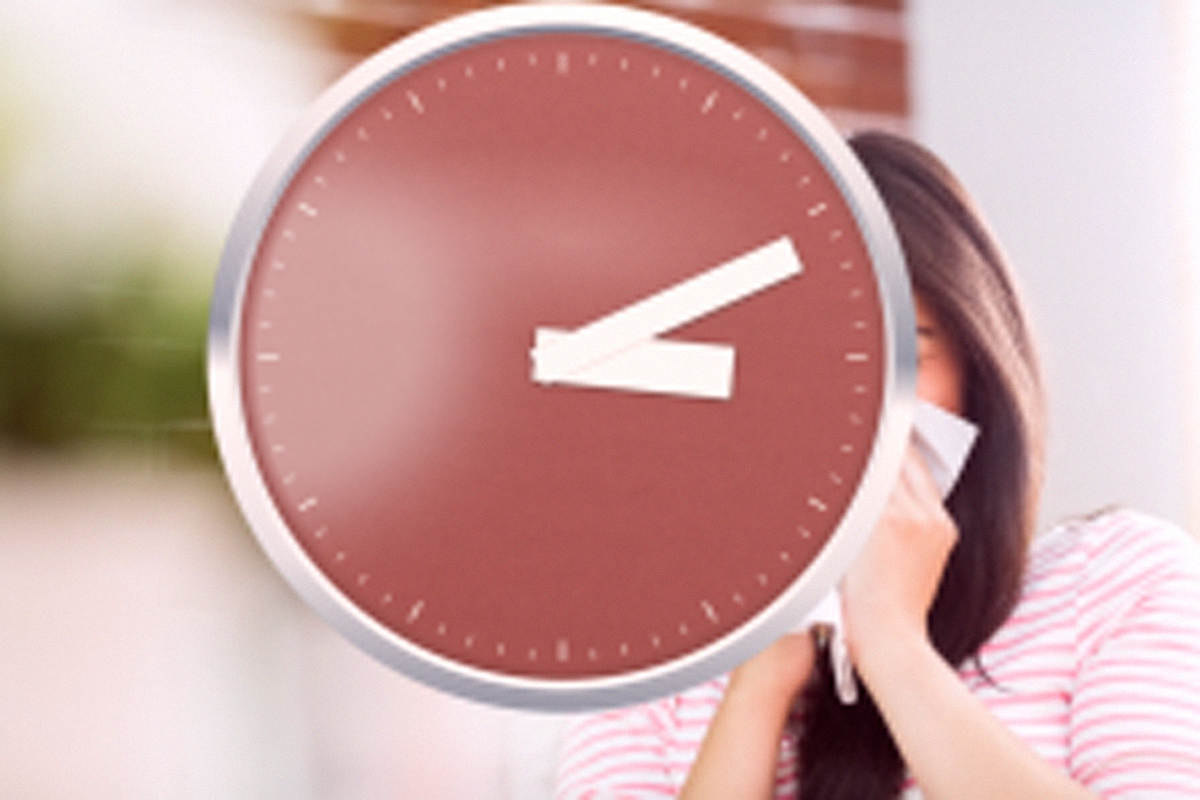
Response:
3.11
